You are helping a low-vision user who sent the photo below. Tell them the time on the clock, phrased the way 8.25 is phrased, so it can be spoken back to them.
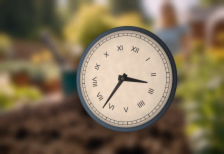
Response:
2.32
